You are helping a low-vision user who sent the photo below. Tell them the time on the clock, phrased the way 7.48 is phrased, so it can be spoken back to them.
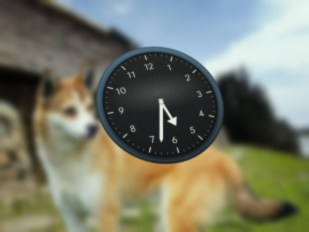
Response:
5.33
